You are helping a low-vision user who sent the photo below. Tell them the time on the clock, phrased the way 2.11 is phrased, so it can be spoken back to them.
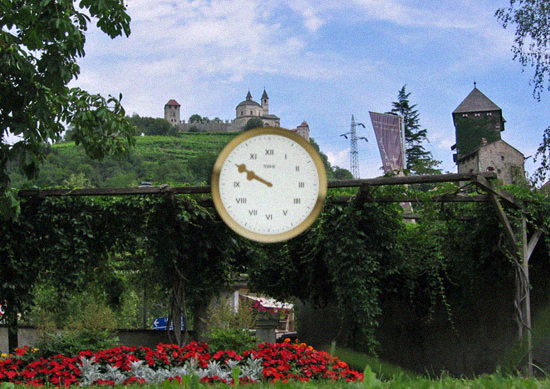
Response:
9.50
